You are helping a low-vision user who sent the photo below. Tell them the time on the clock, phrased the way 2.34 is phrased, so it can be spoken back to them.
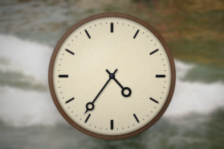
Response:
4.36
